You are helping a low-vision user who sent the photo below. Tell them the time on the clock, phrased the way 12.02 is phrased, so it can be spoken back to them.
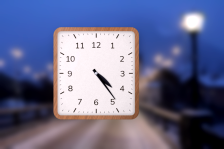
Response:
4.24
